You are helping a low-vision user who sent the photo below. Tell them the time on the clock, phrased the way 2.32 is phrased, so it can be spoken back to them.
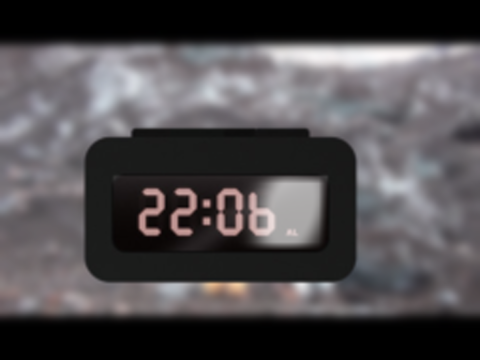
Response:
22.06
